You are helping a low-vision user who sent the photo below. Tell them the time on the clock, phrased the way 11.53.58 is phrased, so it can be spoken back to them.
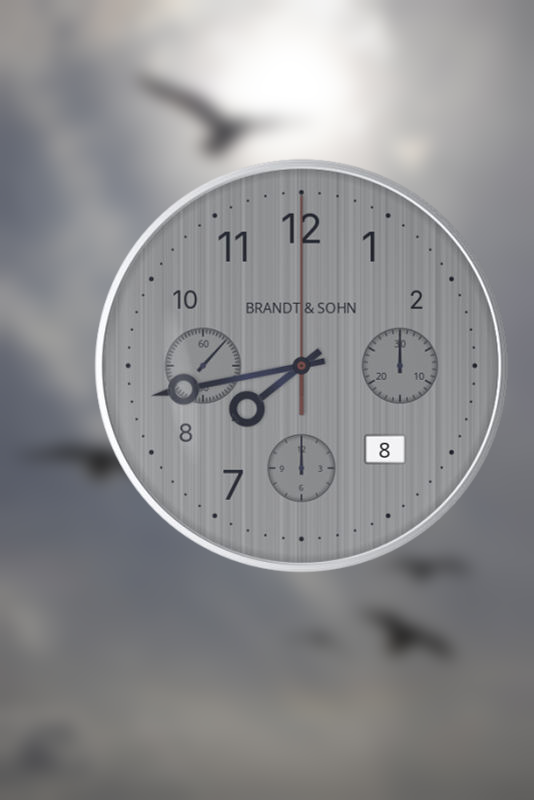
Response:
7.43.07
